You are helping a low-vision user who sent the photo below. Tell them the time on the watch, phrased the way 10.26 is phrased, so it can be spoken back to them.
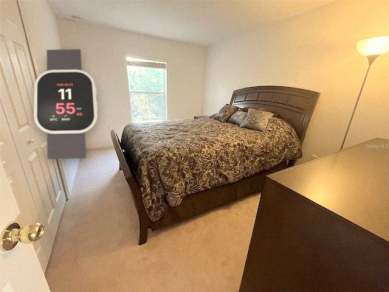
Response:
11.55
